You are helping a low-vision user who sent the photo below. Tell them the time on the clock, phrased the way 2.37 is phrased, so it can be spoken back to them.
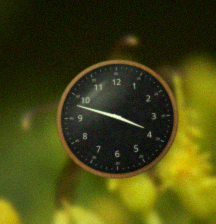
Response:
3.48
